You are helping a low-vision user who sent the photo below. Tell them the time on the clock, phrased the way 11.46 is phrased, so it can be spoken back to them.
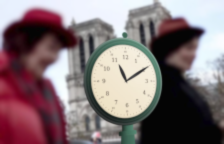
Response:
11.10
